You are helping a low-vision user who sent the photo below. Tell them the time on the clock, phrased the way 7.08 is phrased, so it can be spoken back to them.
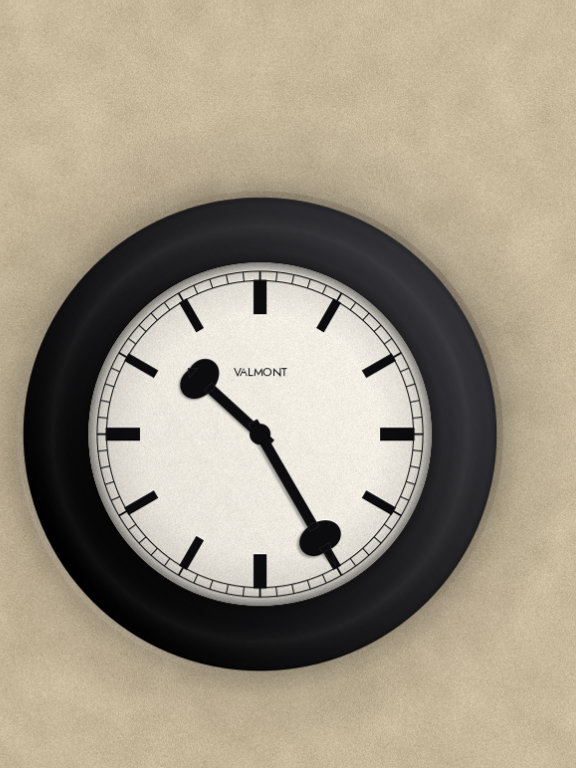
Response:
10.25
